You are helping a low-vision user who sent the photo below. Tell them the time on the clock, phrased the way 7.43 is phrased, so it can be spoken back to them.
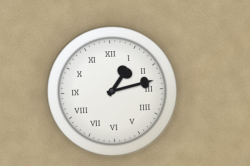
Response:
1.13
